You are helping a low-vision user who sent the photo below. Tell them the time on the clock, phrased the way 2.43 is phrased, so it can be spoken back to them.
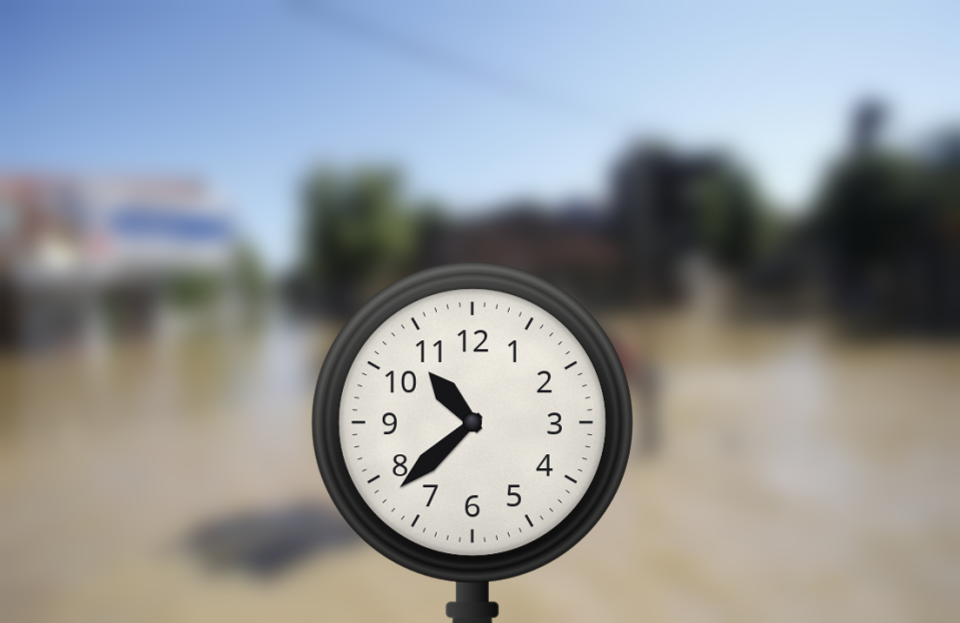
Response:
10.38
